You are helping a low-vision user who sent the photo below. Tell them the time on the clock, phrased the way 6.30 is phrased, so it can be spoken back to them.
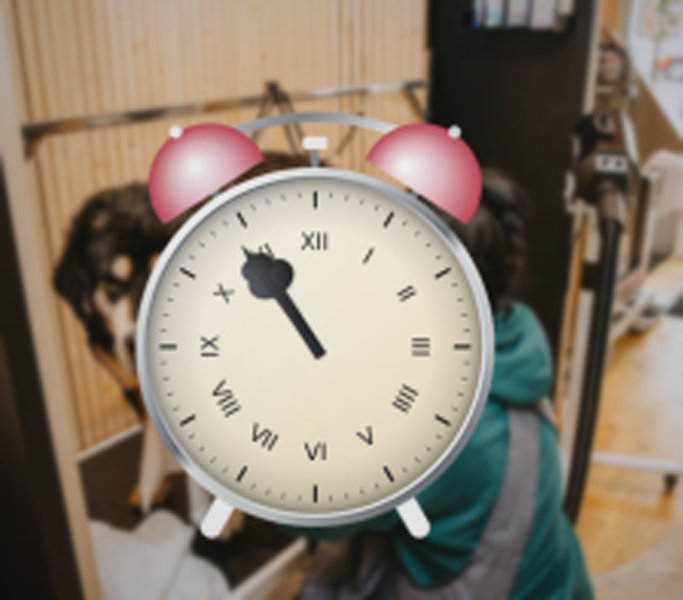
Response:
10.54
